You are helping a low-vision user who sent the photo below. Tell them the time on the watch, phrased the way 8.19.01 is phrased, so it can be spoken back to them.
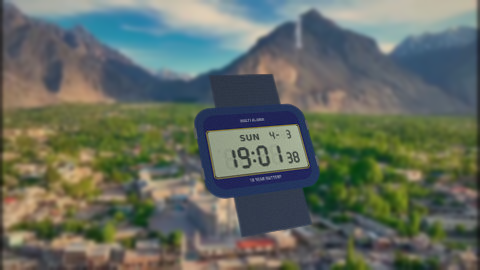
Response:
19.01.38
